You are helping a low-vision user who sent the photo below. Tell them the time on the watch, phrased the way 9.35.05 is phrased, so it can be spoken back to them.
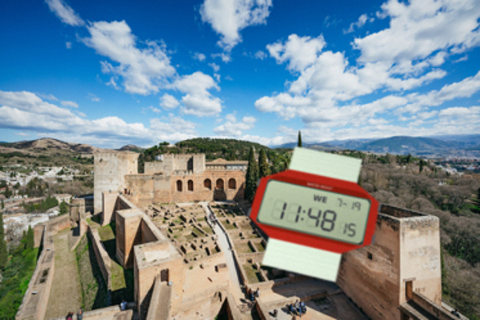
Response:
11.48.15
